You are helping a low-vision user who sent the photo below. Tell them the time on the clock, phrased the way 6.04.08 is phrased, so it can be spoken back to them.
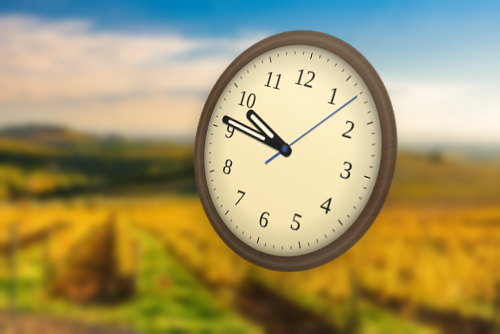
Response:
9.46.07
